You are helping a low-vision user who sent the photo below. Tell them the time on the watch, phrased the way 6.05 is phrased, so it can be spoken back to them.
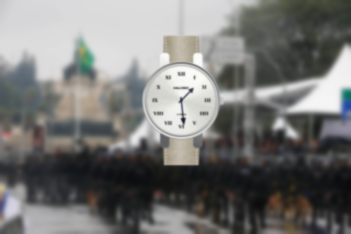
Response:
1.29
